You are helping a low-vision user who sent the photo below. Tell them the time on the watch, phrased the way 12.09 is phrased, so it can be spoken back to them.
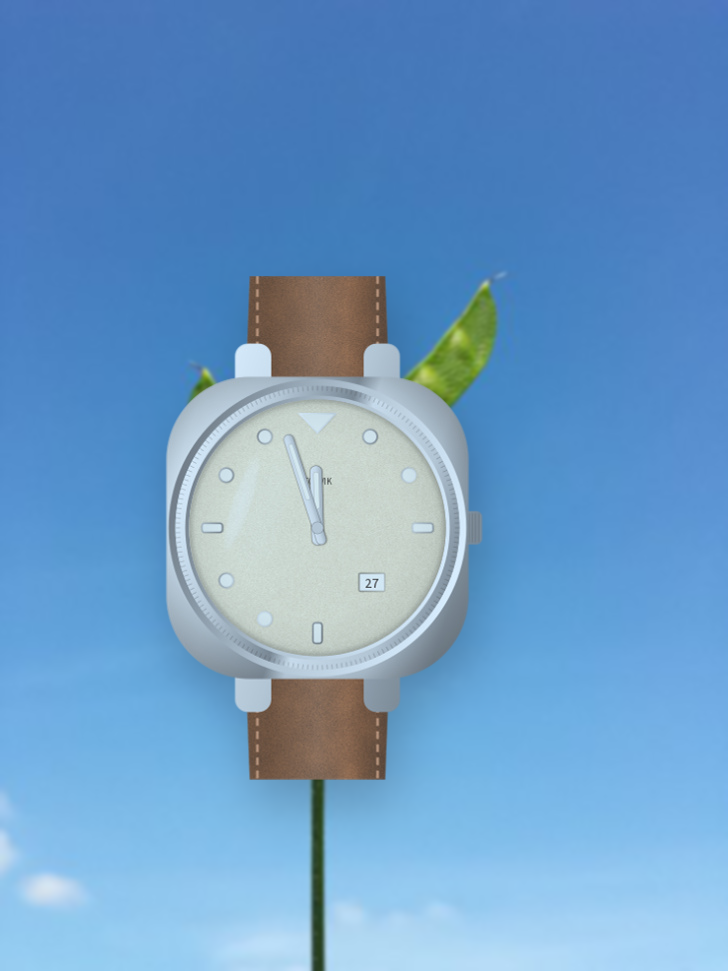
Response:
11.57
